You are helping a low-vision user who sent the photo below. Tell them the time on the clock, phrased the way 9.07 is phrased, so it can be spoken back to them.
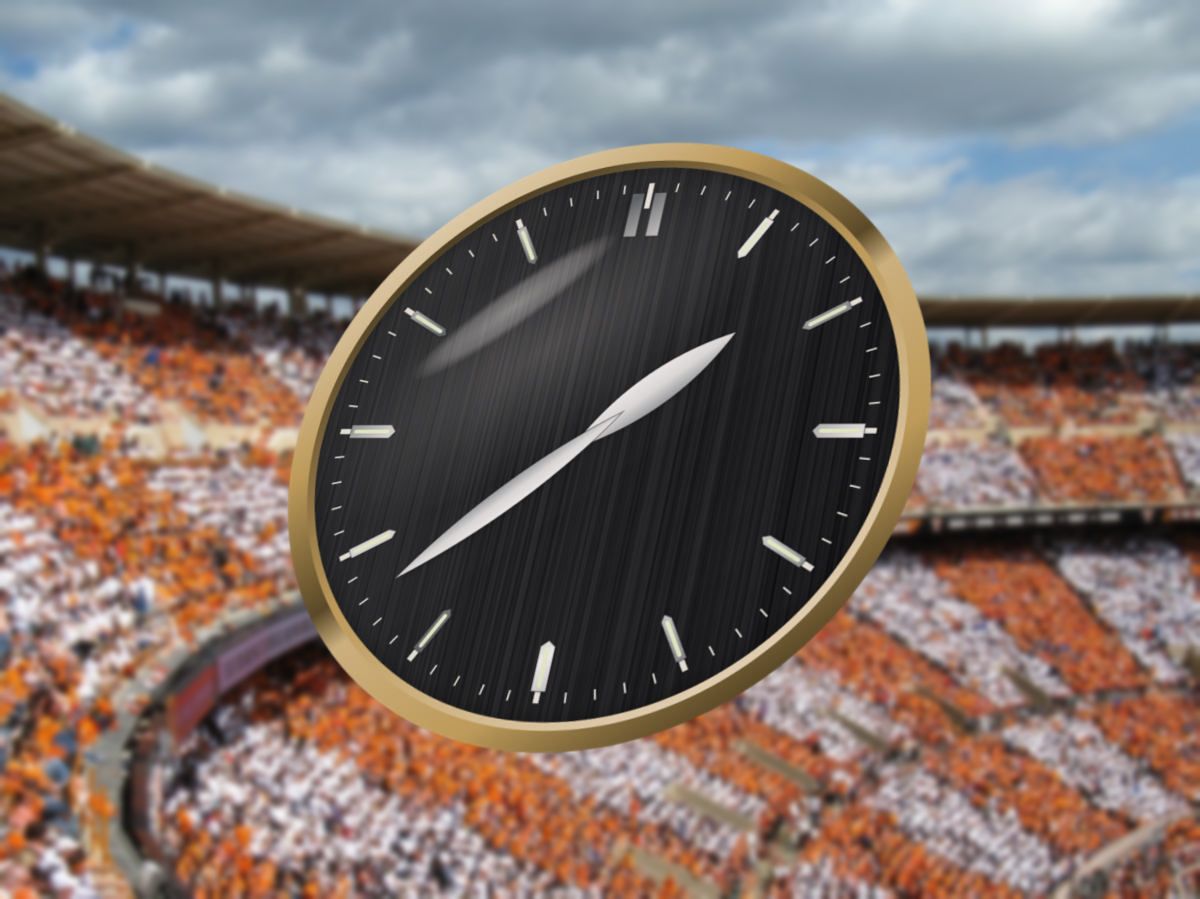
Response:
1.38
